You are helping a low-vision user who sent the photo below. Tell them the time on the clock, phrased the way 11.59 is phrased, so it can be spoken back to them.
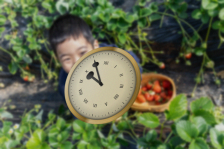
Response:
9.55
